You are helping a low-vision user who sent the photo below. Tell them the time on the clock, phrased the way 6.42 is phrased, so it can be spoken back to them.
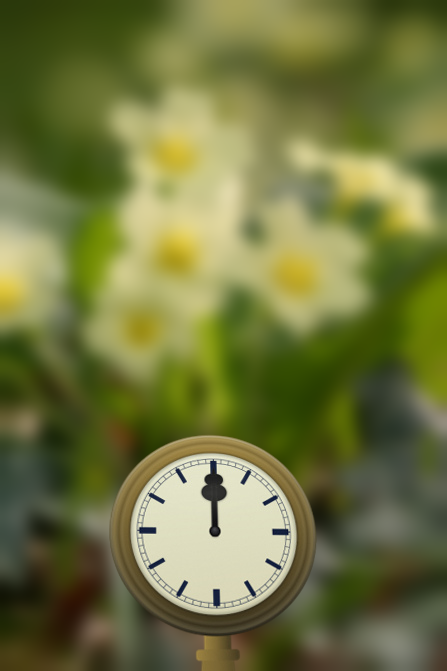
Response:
12.00
